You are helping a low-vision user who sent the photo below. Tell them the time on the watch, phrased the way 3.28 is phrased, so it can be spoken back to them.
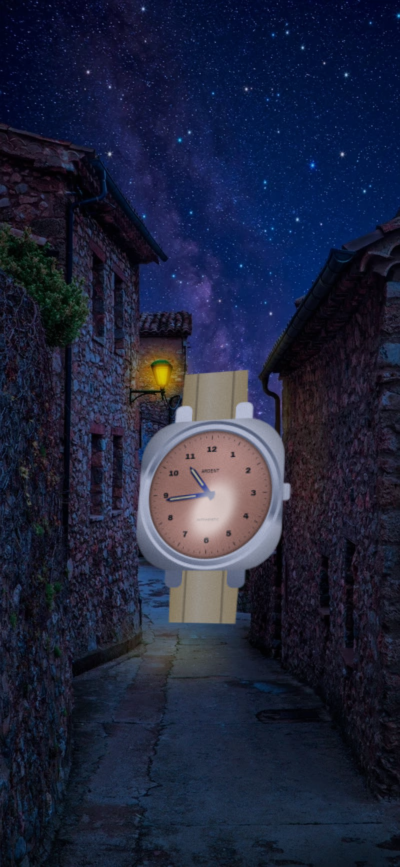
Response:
10.44
